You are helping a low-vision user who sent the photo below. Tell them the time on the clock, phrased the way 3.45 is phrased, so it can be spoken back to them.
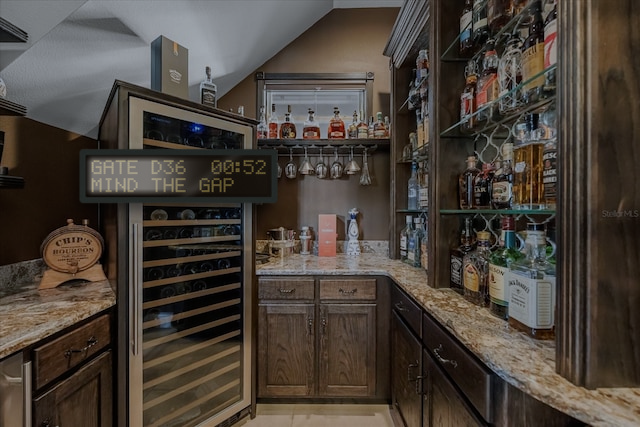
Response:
0.52
